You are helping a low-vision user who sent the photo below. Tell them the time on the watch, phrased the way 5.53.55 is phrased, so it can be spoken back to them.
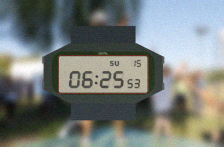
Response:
6.25.53
